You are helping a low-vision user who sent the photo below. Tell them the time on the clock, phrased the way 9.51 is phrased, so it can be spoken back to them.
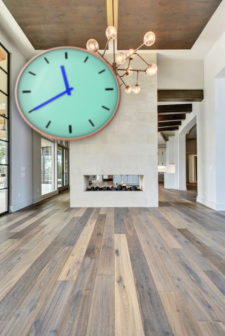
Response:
11.40
